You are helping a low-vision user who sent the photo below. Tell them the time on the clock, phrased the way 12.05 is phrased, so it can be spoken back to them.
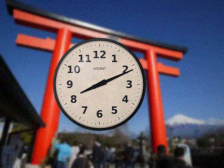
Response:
8.11
